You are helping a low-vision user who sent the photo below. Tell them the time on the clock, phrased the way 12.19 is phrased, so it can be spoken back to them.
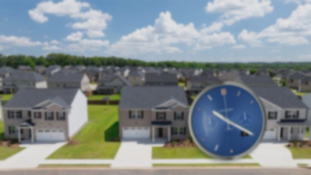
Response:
10.21
